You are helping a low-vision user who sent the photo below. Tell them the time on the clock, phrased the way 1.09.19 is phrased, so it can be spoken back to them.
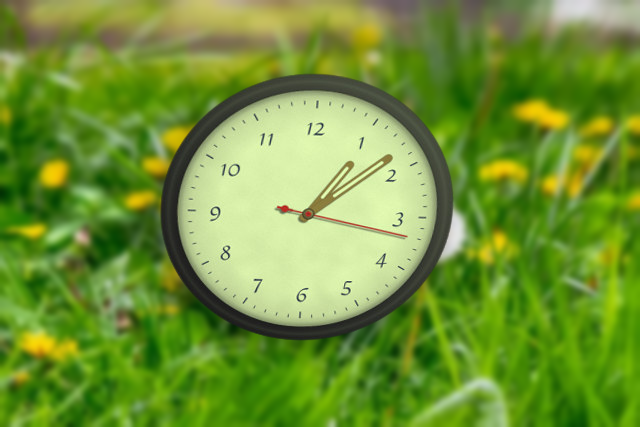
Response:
1.08.17
